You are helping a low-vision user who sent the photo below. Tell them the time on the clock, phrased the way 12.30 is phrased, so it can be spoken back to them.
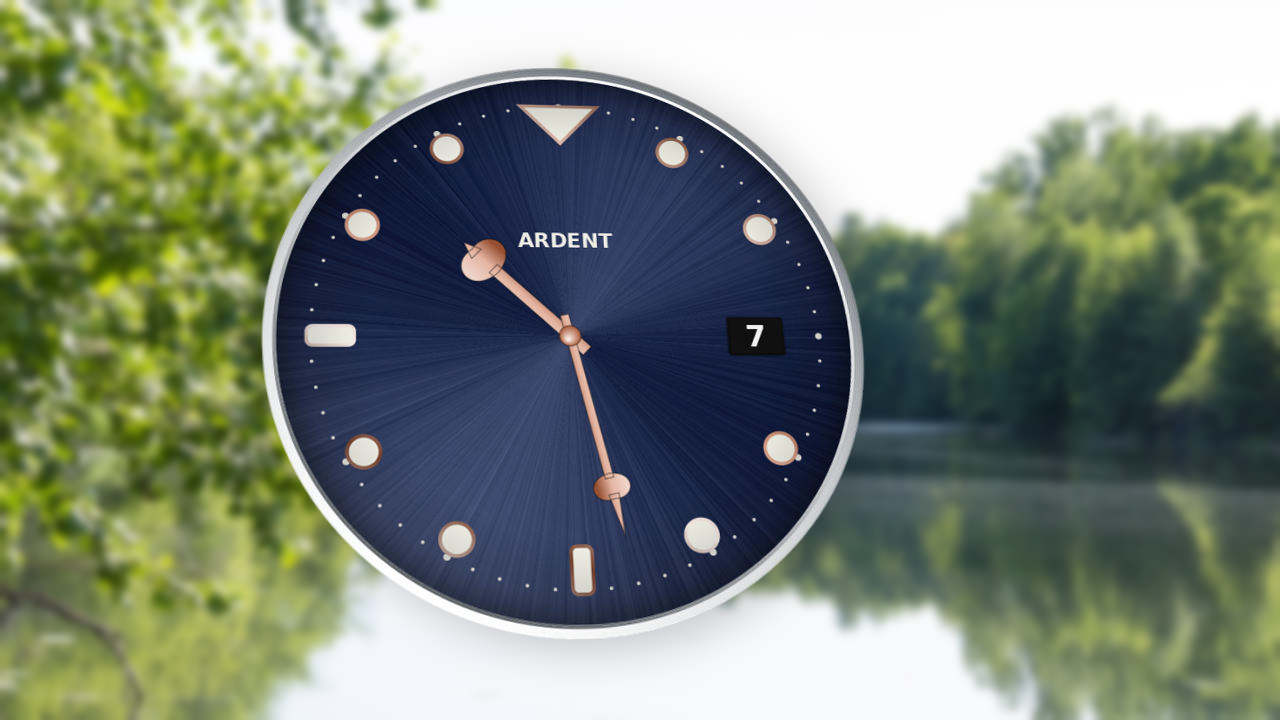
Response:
10.28
